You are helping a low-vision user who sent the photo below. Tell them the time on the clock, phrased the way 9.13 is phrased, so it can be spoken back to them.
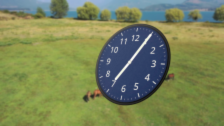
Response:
7.05
